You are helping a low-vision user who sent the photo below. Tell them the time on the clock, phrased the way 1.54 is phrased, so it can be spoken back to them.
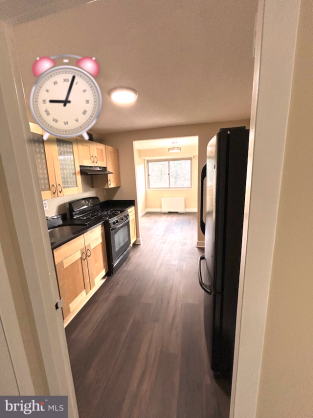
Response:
9.03
